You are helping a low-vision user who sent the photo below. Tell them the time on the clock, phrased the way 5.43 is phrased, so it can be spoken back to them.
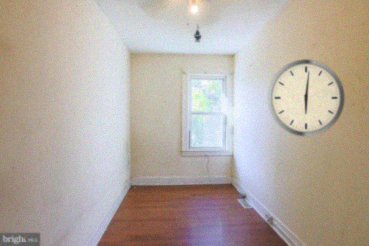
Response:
6.01
